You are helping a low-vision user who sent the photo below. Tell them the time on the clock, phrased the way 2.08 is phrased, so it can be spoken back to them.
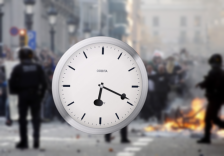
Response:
6.19
